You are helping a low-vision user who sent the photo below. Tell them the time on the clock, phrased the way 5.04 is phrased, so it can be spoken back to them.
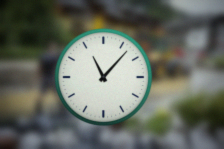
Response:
11.07
